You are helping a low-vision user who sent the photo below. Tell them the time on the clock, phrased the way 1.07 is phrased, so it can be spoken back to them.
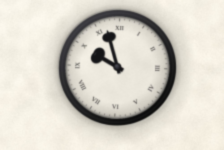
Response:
9.57
